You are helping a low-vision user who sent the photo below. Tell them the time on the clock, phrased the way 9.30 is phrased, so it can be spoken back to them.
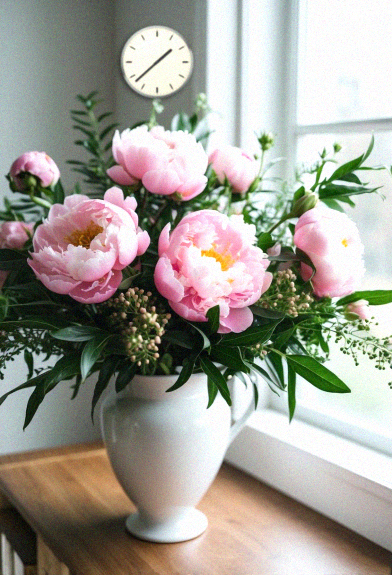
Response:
1.38
